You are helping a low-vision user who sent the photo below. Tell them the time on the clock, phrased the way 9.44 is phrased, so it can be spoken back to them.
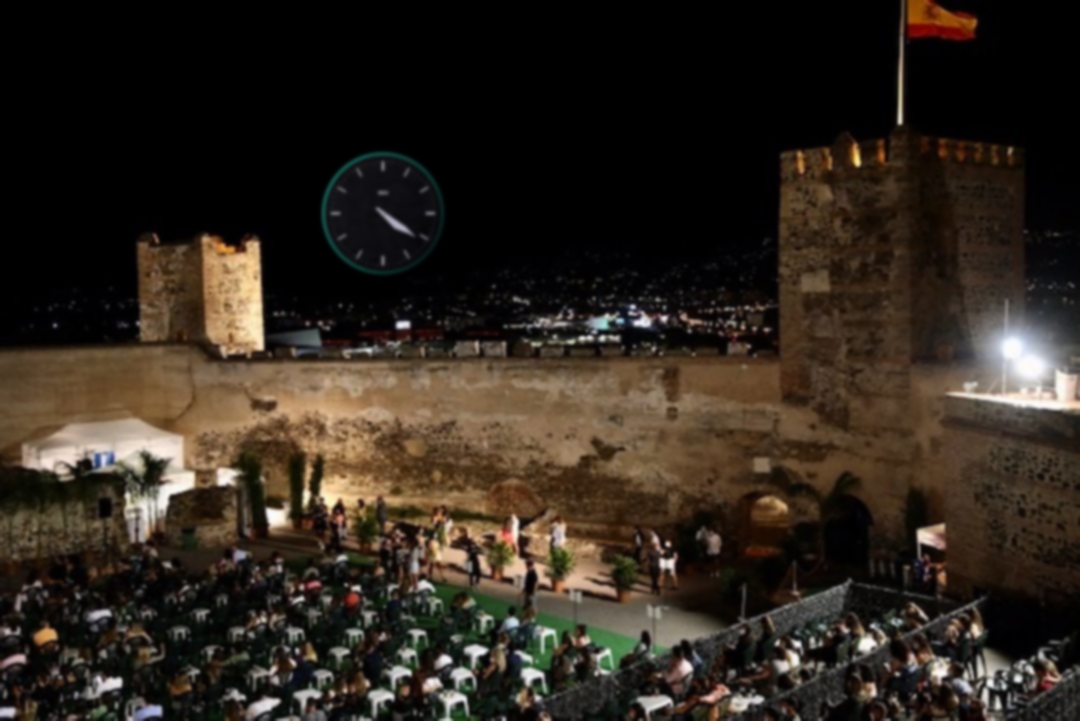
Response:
4.21
